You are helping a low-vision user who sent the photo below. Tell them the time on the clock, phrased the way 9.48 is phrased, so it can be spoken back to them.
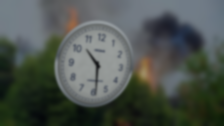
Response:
10.29
